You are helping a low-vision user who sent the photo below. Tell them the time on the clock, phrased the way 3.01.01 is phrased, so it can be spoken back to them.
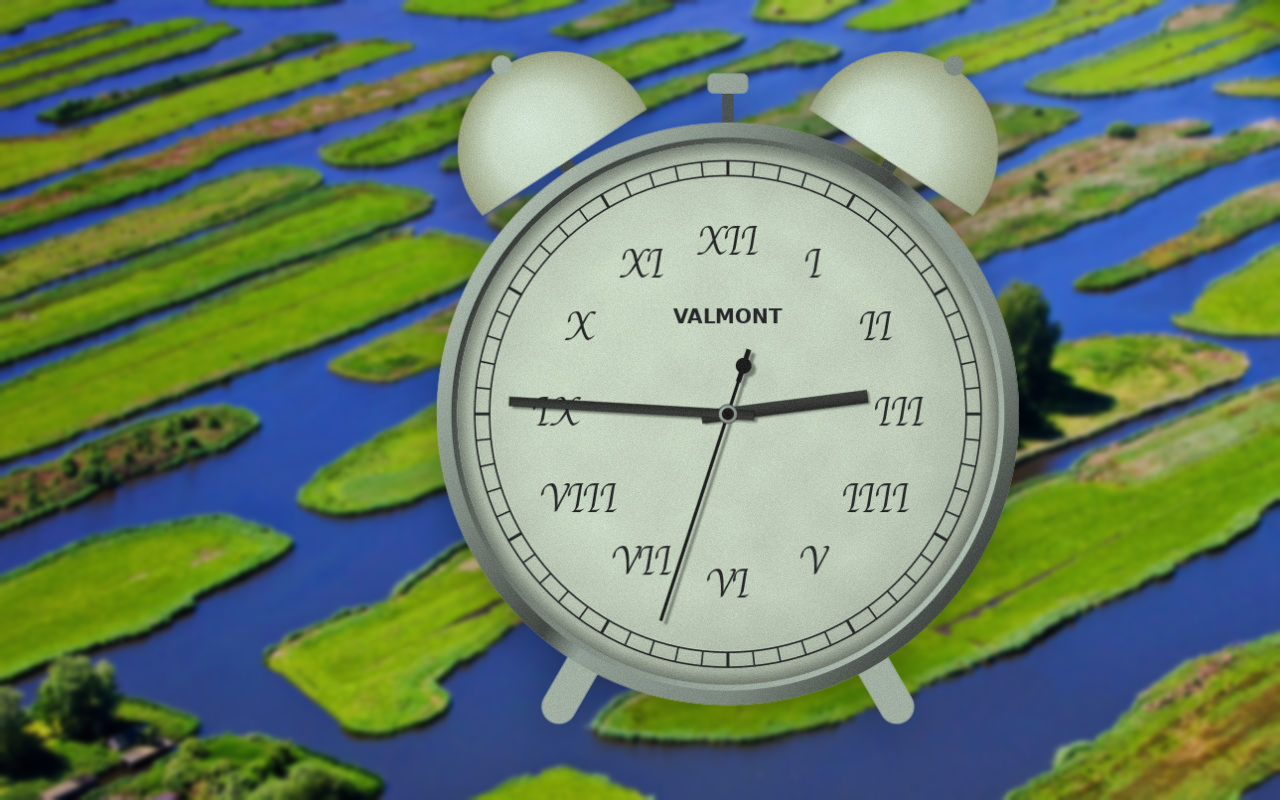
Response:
2.45.33
